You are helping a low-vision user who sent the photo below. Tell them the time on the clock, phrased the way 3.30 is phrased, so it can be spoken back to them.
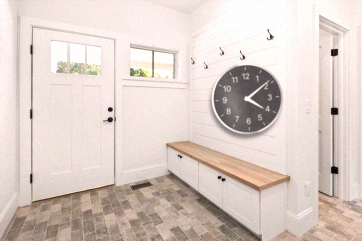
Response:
4.09
